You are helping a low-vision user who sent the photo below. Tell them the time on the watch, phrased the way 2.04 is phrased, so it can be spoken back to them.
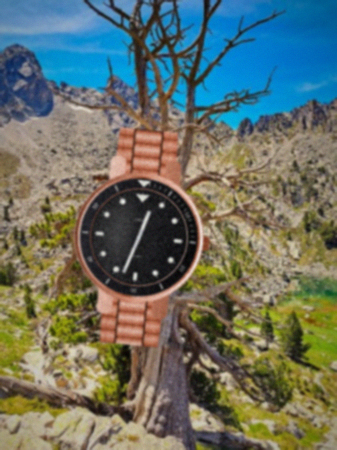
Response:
12.33
